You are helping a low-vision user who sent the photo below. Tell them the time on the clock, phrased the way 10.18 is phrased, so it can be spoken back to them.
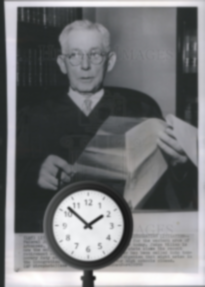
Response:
1.52
